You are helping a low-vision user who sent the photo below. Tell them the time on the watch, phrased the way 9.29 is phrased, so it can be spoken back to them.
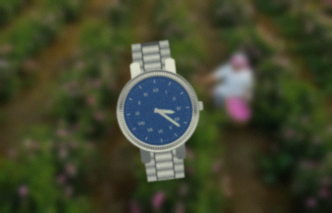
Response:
3.22
